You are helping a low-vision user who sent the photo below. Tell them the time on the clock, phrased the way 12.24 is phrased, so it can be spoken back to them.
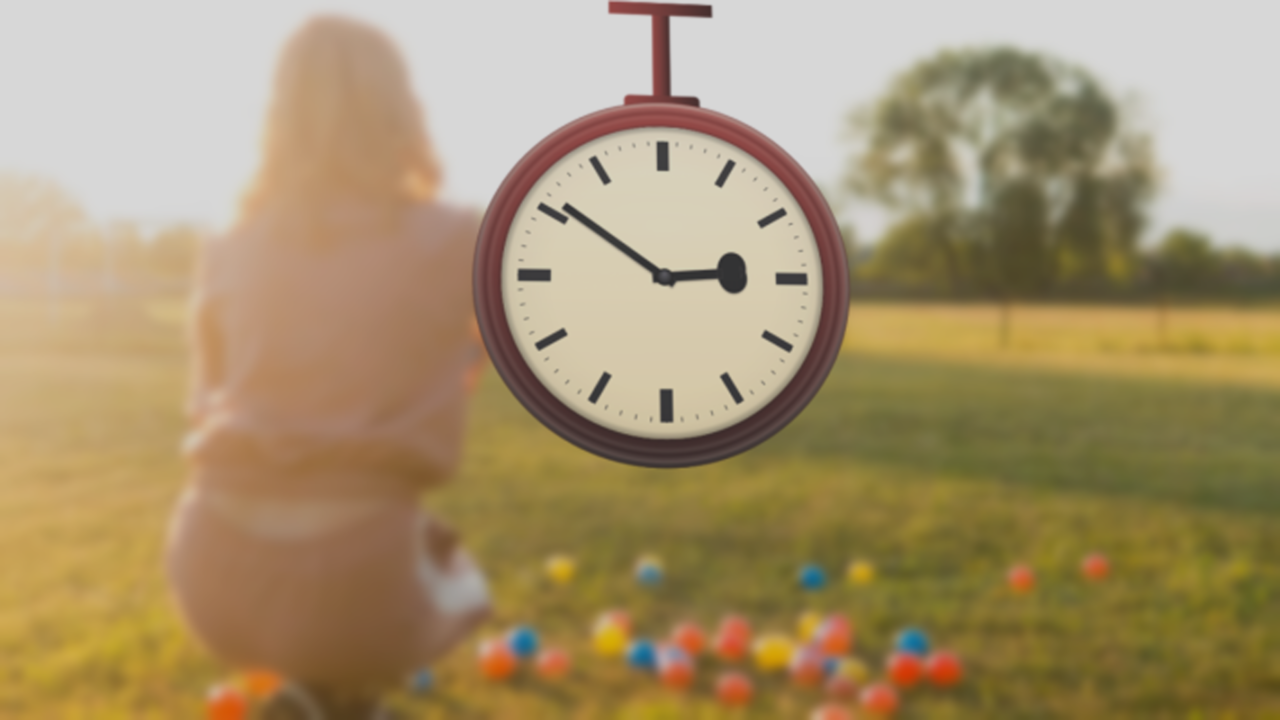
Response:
2.51
